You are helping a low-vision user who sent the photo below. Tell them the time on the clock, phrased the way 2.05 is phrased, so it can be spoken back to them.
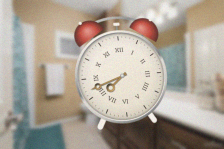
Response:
7.42
